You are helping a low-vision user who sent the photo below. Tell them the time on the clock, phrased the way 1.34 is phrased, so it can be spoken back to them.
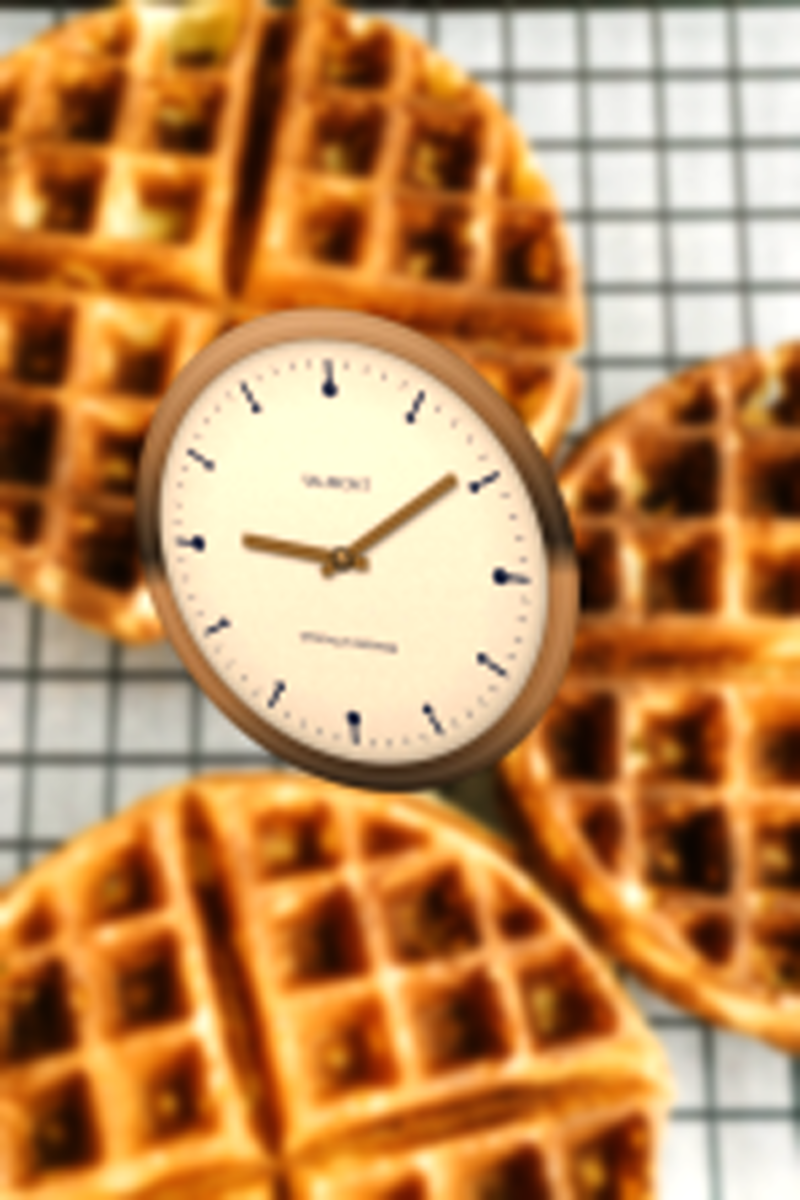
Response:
9.09
